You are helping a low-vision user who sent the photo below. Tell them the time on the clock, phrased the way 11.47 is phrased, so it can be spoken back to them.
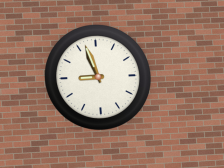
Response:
8.57
